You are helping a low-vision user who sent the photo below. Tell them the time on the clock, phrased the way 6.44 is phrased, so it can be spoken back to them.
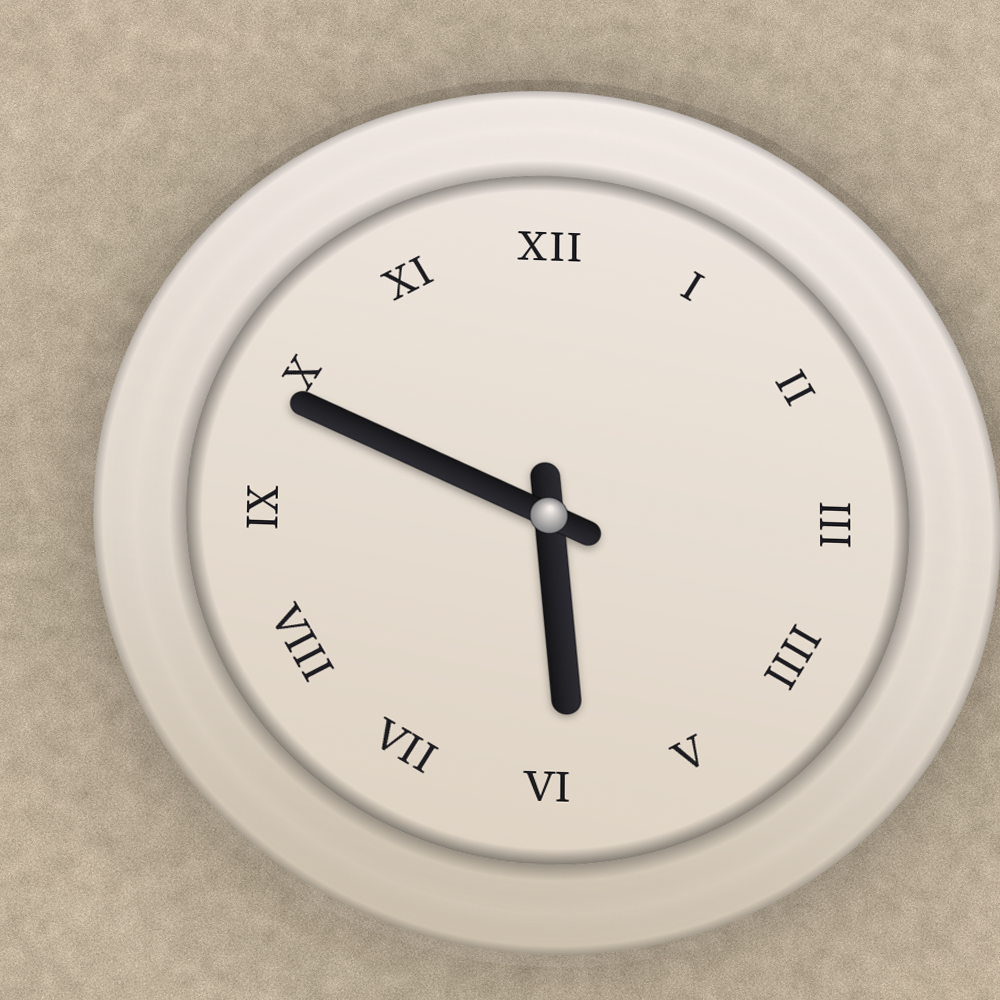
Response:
5.49
